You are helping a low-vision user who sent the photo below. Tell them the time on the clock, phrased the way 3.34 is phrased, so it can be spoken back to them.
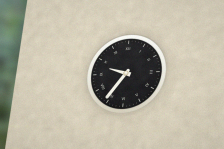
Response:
9.36
